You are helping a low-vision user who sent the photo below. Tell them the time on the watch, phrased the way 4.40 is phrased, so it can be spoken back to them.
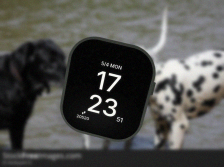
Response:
17.23
